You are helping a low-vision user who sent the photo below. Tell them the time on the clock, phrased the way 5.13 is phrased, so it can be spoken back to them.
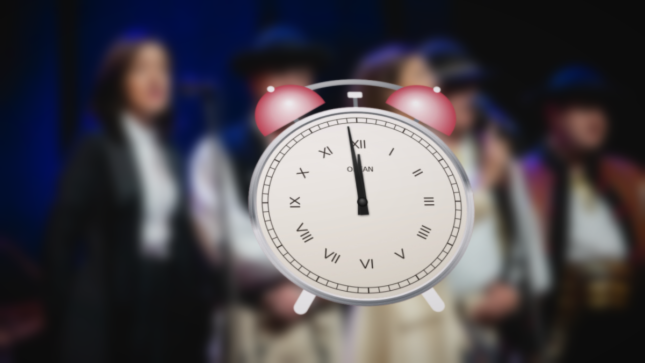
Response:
11.59
